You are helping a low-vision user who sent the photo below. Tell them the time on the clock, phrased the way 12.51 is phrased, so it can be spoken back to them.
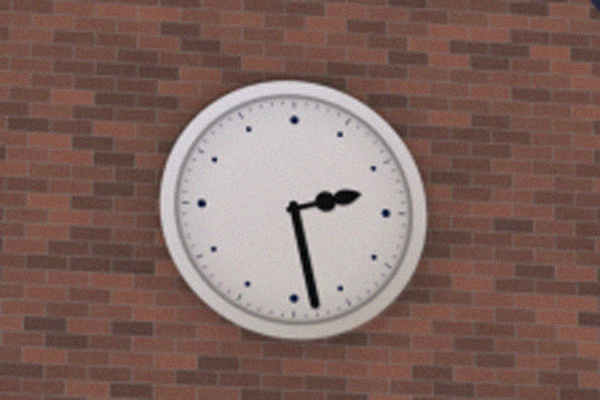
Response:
2.28
